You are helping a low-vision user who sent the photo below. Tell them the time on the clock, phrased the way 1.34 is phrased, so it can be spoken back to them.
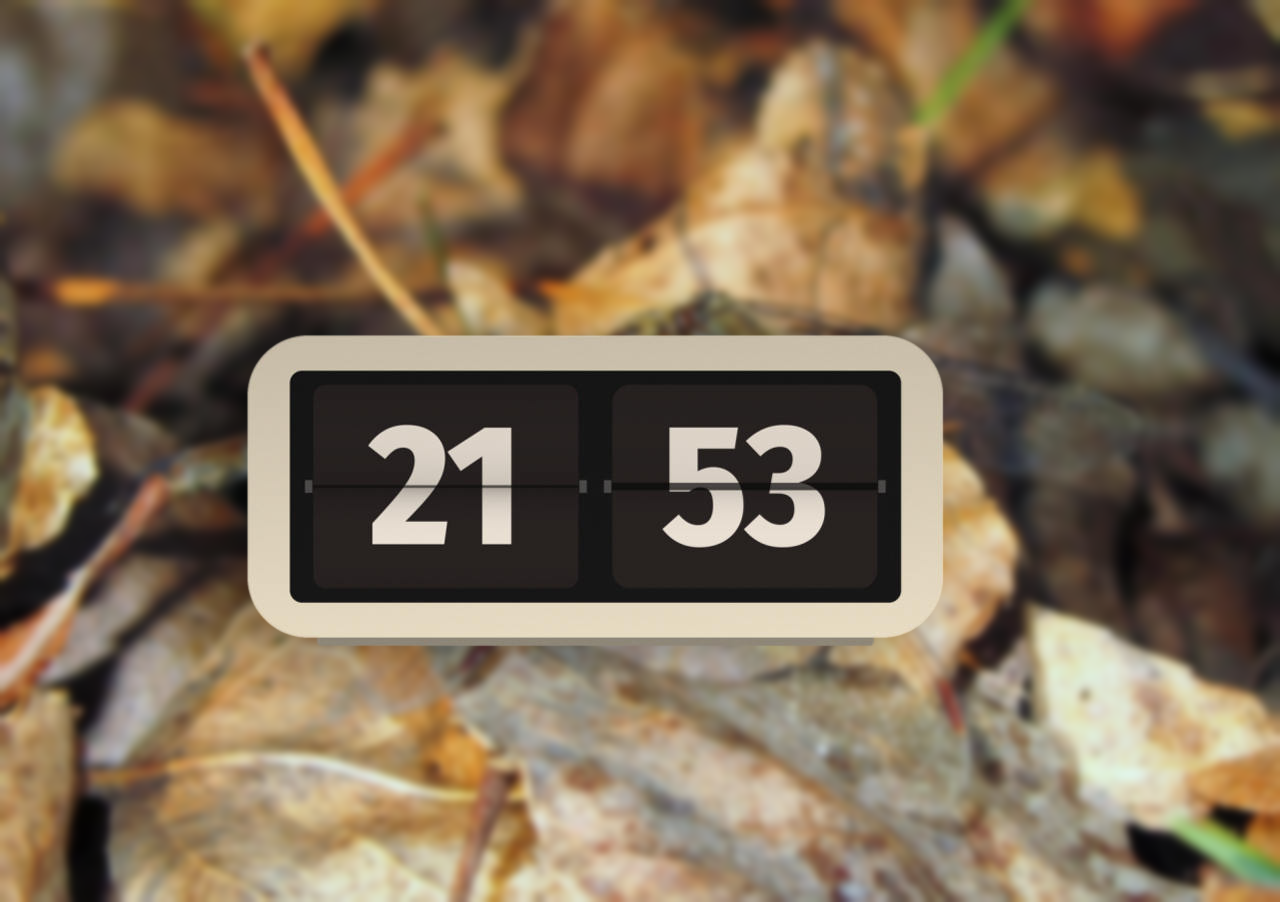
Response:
21.53
